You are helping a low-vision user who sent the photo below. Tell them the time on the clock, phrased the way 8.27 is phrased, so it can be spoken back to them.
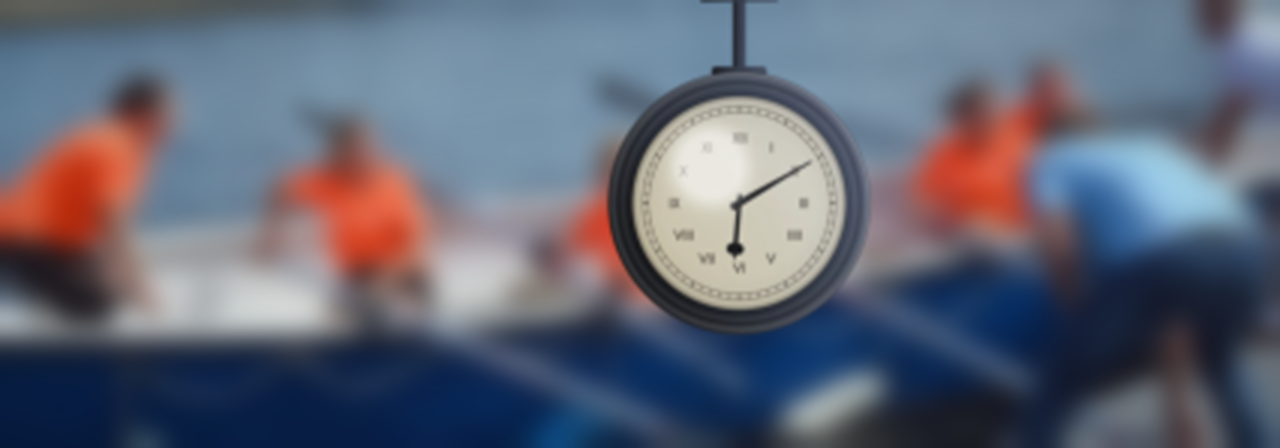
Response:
6.10
